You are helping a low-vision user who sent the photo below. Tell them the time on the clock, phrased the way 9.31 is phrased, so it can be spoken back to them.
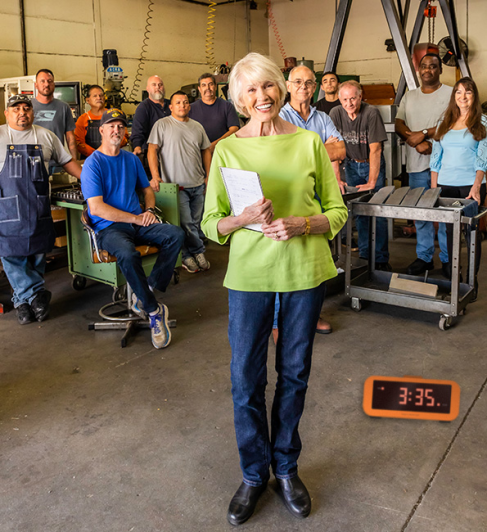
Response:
3.35
